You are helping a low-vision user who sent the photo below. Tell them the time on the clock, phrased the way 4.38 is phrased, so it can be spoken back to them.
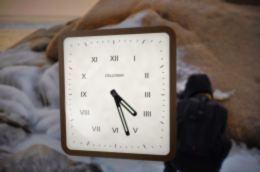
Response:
4.27
